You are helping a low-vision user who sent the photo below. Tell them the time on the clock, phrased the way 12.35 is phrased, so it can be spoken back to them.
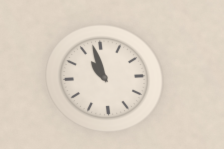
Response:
10.58
